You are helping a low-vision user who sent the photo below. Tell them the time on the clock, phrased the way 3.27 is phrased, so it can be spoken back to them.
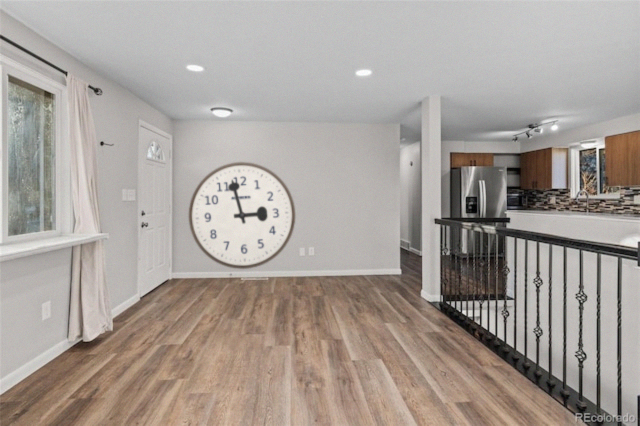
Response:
2.58
